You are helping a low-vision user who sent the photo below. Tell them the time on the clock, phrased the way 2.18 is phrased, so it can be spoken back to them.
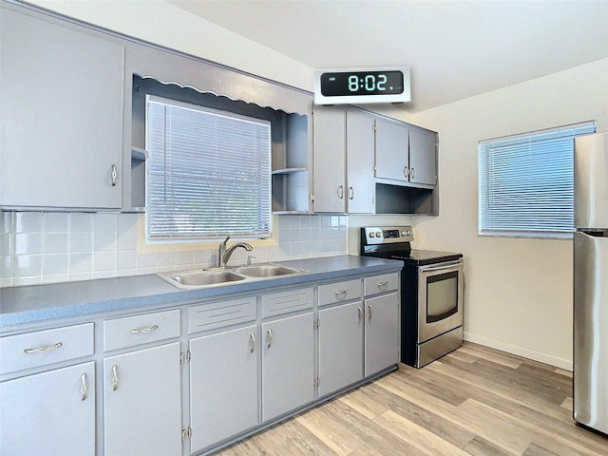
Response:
8.02
